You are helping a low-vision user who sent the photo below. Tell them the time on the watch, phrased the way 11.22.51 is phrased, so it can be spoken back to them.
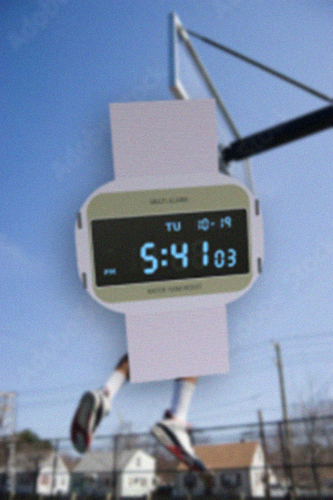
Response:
5.41.03
